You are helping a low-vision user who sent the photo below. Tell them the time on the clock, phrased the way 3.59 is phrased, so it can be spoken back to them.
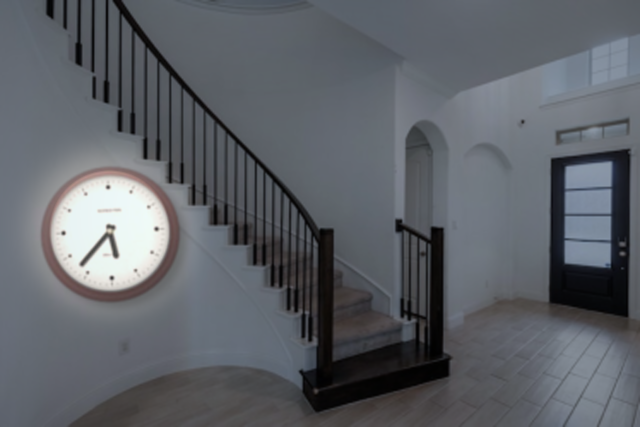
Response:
5.37
